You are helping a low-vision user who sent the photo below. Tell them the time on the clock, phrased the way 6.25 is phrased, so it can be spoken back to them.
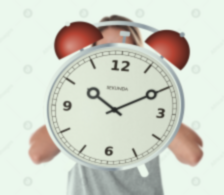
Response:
10.10
